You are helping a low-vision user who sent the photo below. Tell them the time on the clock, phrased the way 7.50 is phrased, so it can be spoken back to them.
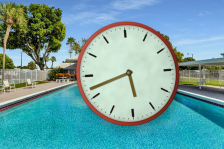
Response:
5.42
